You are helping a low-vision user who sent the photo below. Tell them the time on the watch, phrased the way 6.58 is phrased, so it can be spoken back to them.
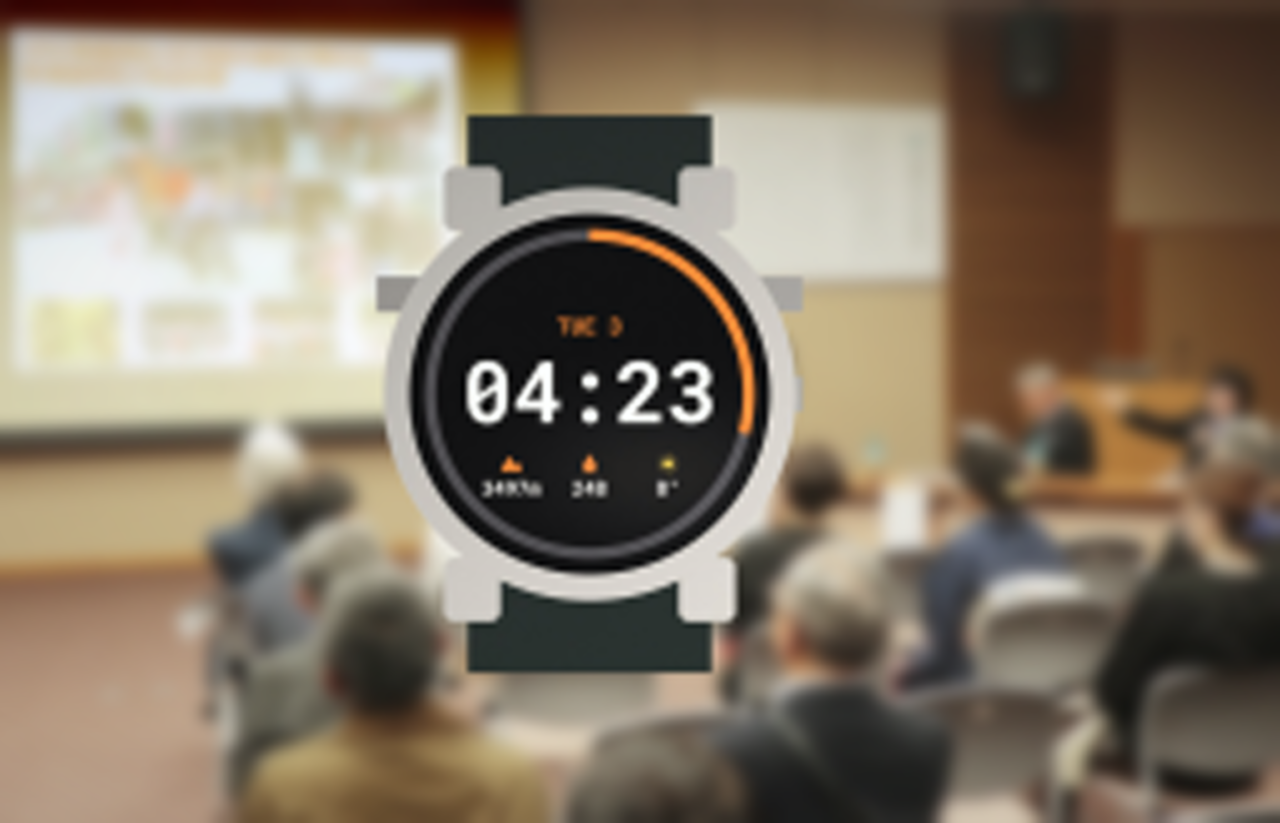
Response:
4.23
